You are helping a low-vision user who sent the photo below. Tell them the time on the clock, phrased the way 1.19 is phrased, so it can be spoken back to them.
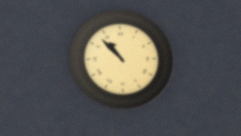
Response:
10.53
